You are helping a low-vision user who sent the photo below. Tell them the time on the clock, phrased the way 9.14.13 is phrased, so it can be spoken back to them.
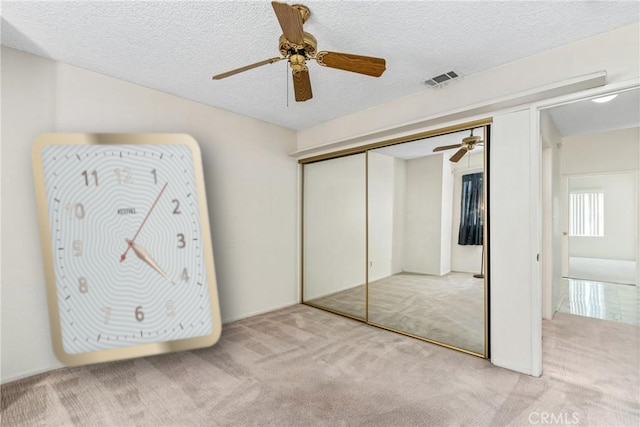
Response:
4.22.07
